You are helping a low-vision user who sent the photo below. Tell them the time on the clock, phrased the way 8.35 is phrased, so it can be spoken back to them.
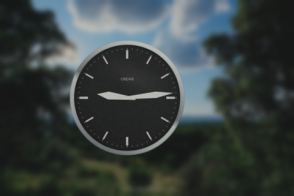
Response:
9.14
